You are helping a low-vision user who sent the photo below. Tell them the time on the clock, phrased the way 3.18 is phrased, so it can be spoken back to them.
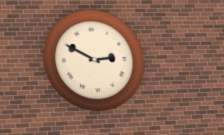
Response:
2.50
